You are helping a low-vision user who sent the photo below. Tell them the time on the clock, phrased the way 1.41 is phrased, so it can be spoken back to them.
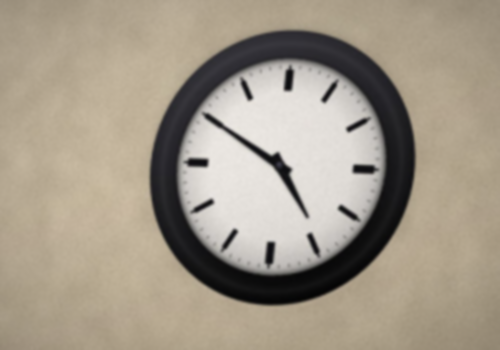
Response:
4.50
